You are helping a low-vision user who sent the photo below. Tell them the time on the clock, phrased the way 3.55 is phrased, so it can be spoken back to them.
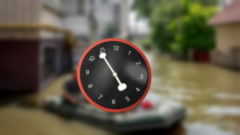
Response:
4.54
